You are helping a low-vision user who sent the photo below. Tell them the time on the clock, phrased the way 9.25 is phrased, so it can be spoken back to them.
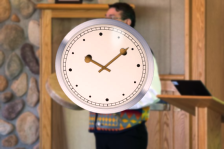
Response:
10.09
